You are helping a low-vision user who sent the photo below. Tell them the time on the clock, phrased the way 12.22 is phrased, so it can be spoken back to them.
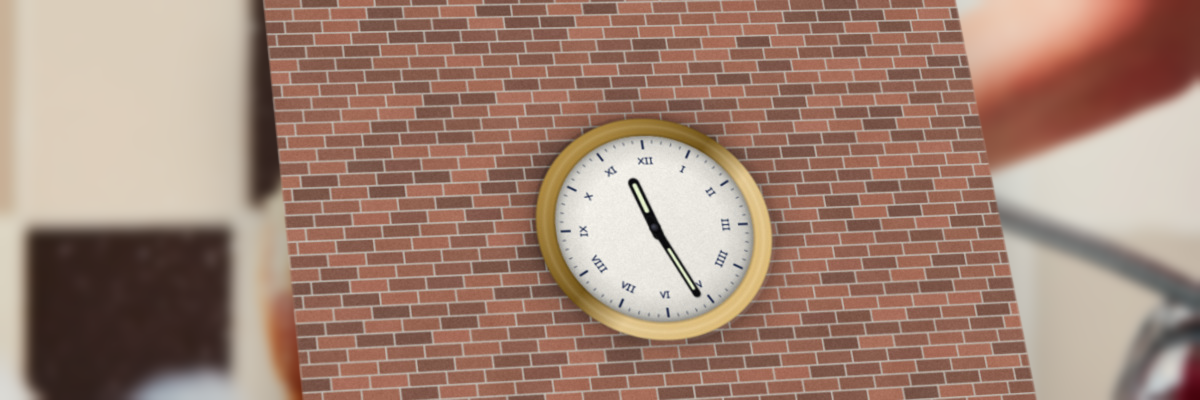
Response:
11.26
